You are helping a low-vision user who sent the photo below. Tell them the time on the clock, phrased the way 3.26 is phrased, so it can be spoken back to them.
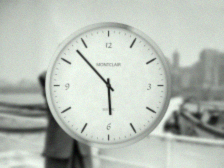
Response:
5.53
